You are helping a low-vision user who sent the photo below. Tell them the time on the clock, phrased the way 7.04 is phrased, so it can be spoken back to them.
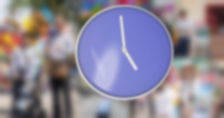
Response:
4.59
